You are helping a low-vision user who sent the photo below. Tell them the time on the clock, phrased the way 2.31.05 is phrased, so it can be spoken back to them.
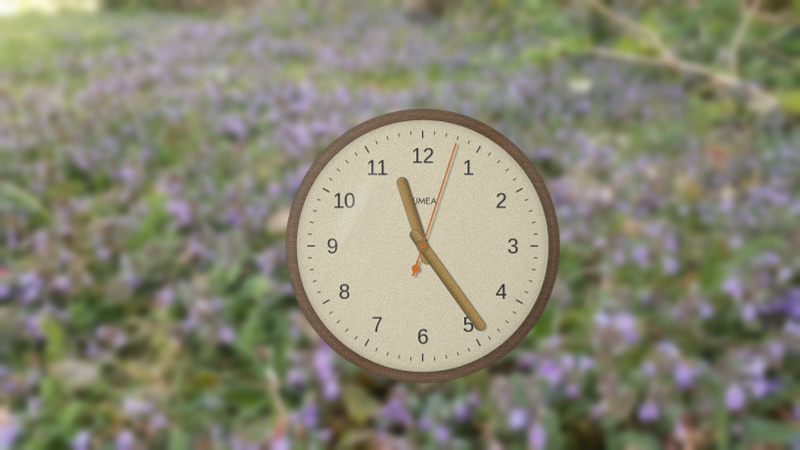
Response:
11.24.03
